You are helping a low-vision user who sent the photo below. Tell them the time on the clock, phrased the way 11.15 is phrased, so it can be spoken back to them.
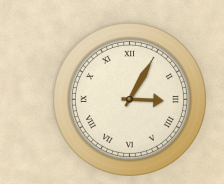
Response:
3.05
